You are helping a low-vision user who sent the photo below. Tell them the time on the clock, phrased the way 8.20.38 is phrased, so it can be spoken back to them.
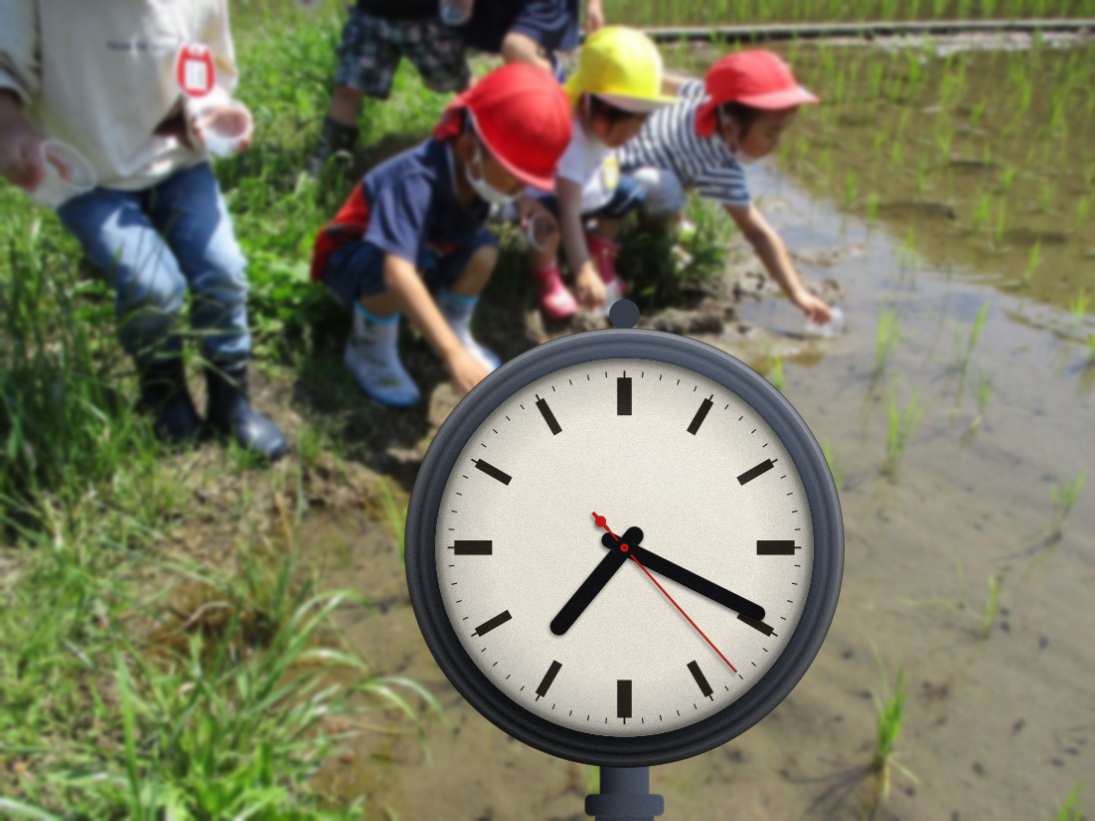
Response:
7.19.23
